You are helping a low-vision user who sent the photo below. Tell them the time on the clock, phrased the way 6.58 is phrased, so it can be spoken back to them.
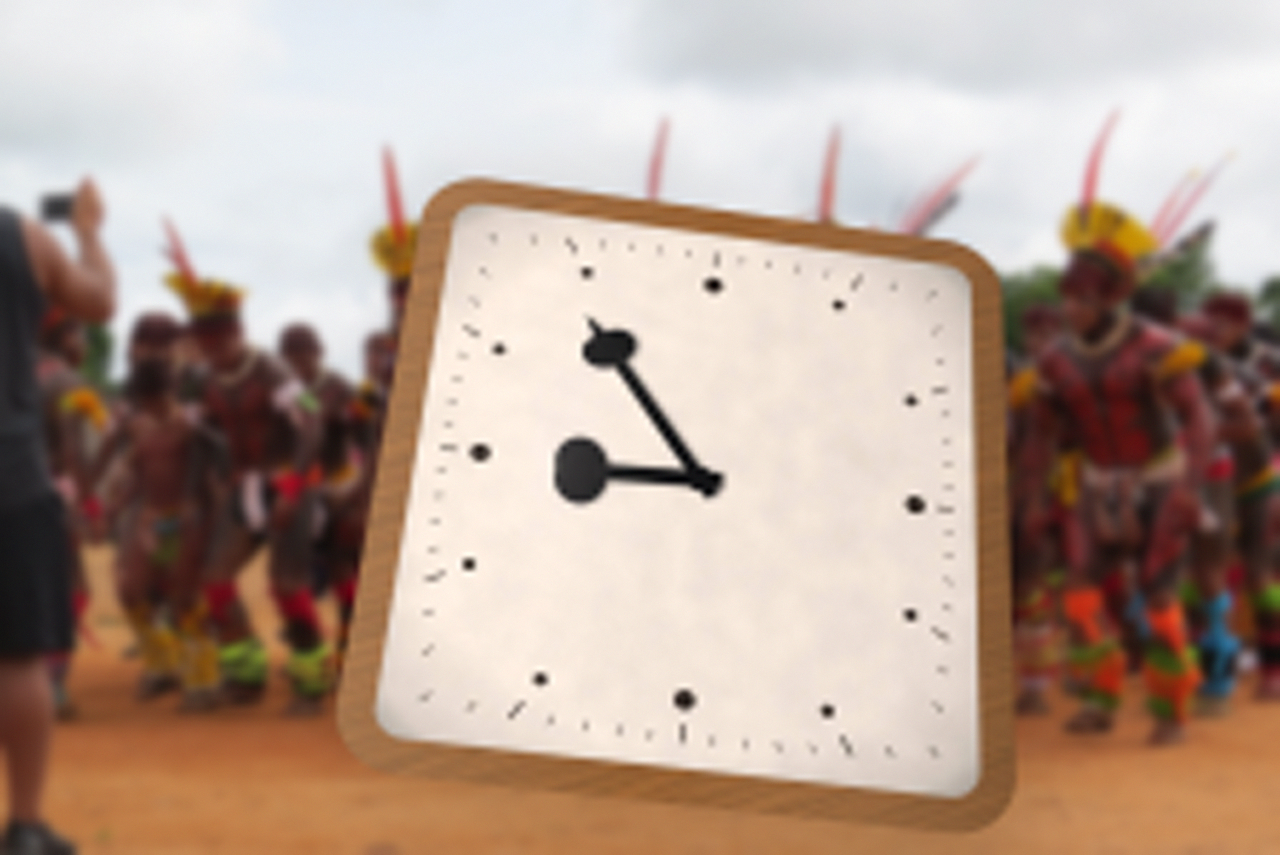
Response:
8.54
